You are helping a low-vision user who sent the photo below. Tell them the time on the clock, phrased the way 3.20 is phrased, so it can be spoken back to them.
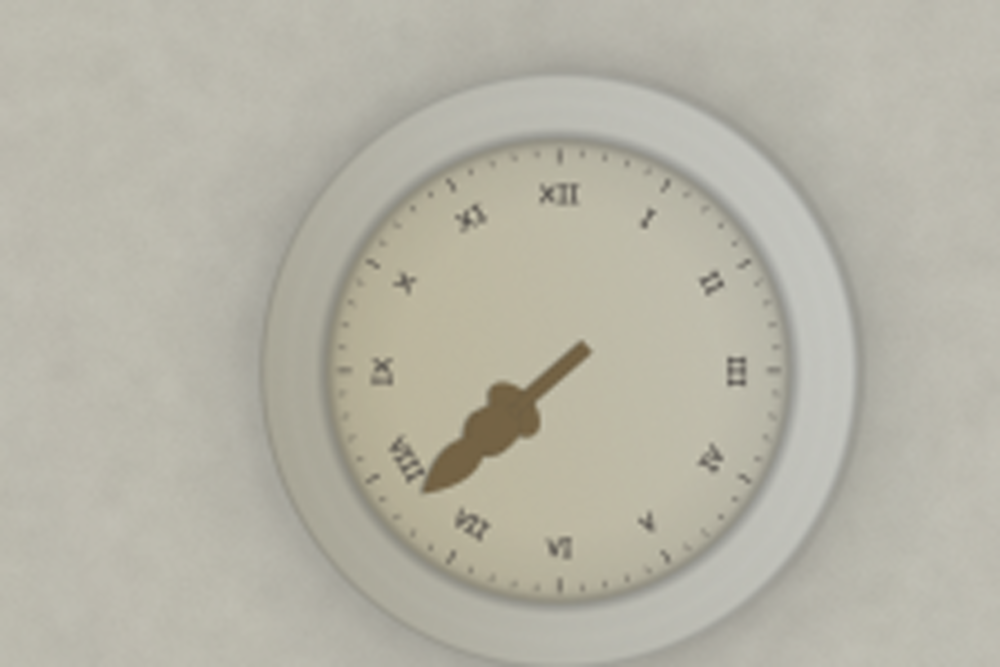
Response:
7.38
